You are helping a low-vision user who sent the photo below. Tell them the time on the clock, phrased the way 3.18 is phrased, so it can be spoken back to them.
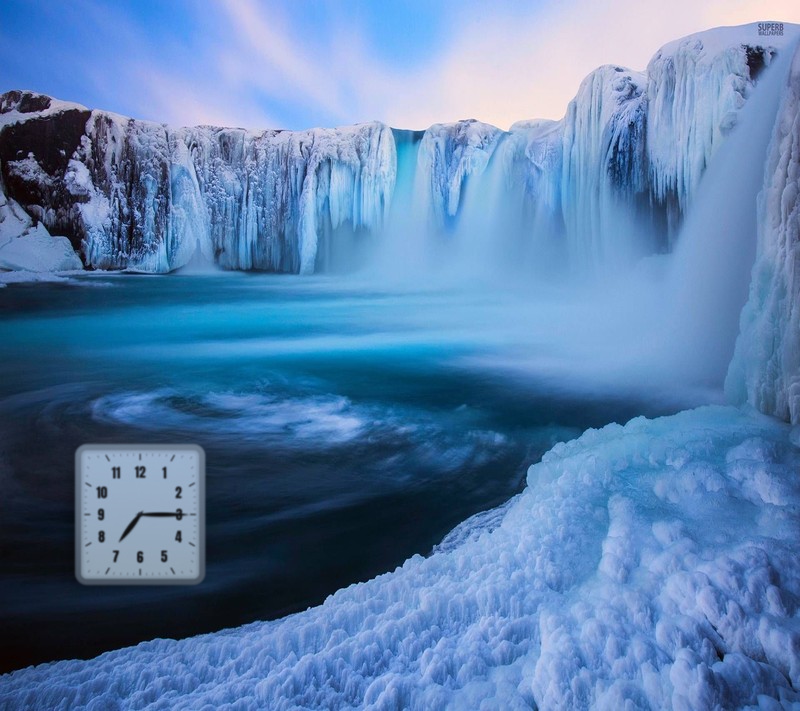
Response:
7.15
